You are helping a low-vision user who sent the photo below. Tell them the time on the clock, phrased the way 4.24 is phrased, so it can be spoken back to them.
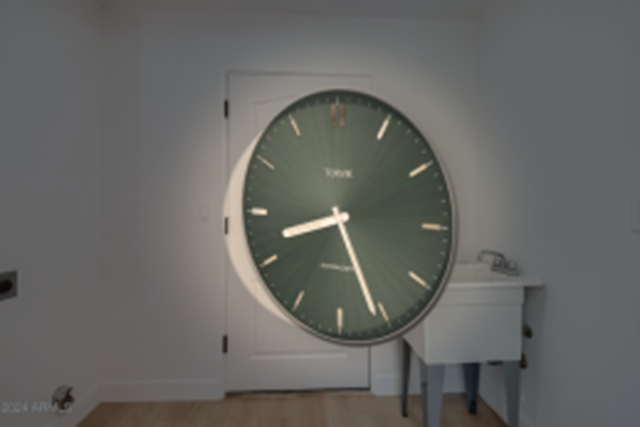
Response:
8.26
